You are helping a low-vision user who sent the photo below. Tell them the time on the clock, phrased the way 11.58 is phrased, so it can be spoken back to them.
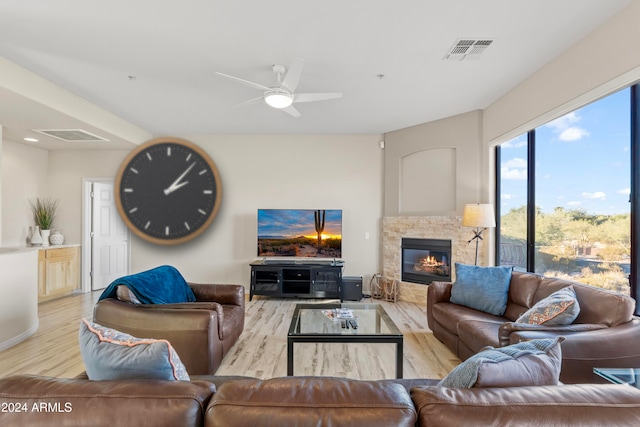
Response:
2.07
